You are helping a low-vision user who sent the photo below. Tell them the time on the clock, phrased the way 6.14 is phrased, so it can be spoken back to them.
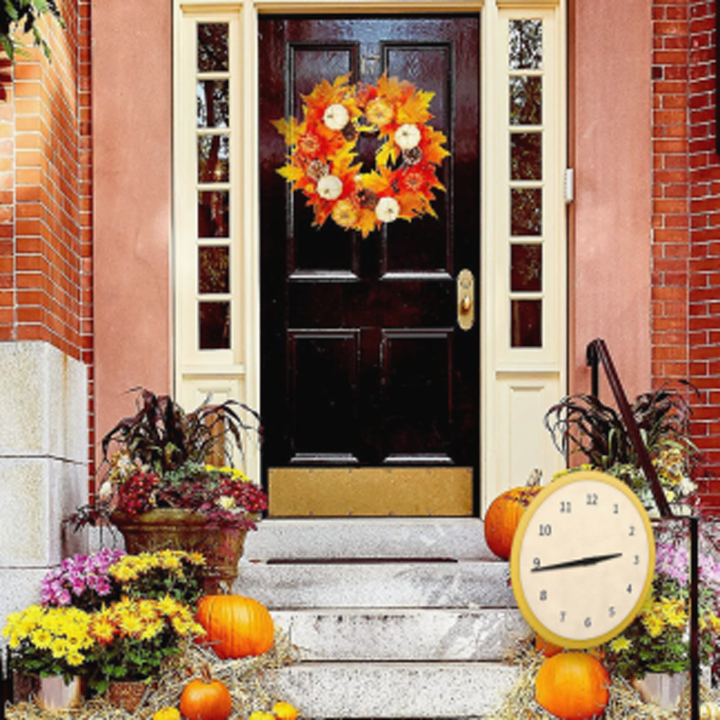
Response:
2.44
